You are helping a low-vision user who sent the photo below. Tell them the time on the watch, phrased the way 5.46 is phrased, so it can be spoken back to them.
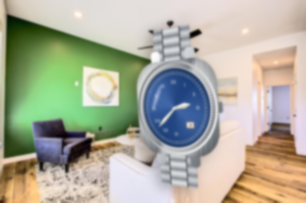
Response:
2.38
